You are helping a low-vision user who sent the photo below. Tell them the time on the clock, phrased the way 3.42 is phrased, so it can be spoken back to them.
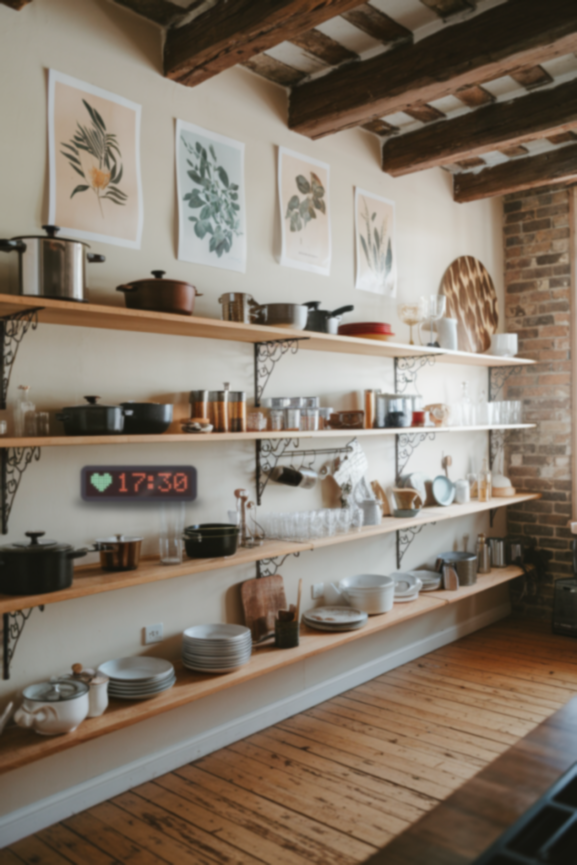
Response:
17.30
